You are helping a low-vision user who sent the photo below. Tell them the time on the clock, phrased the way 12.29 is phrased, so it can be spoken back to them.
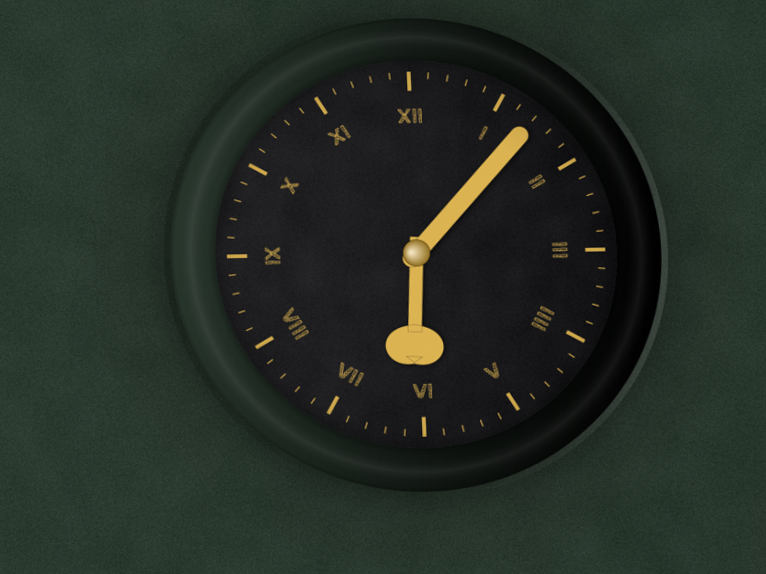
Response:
6.07
